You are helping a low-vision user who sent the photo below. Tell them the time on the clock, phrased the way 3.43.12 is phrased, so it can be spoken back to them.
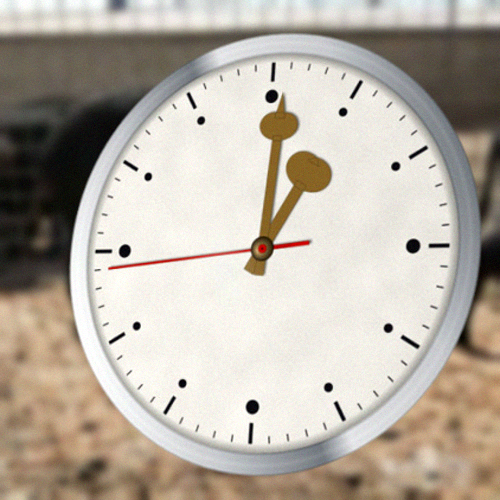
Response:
1.00.44
